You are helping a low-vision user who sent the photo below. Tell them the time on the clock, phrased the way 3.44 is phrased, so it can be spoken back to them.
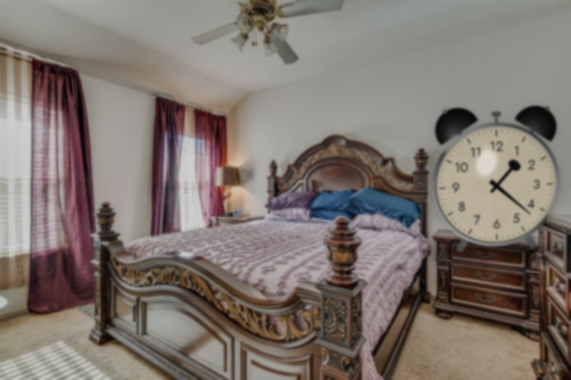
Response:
1.22
